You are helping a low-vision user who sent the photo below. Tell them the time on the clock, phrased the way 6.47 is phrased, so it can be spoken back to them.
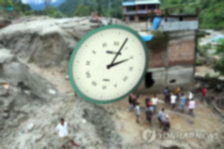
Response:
2.03
